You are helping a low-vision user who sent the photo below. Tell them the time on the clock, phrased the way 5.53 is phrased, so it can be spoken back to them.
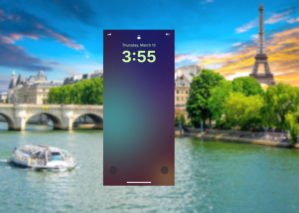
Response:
3.55
